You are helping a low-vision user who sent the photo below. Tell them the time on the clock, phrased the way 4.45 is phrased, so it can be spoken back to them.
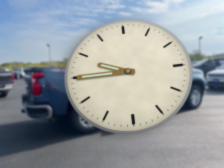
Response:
9.45
